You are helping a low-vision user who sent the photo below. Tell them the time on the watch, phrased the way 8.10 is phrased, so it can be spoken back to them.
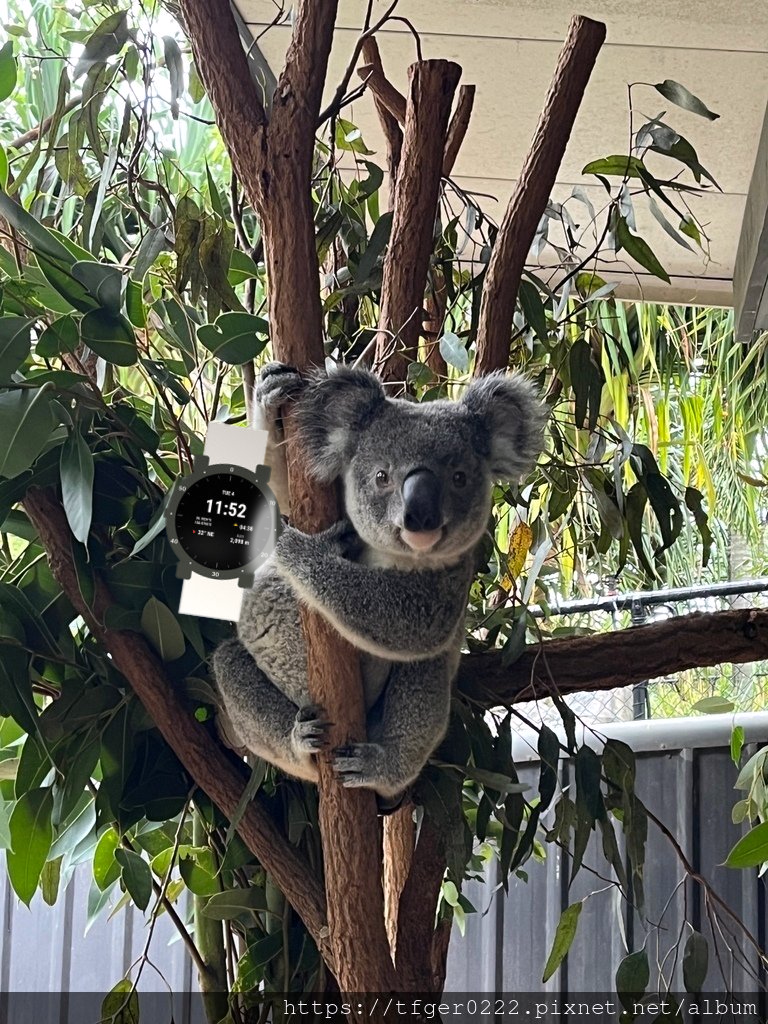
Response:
11.52
